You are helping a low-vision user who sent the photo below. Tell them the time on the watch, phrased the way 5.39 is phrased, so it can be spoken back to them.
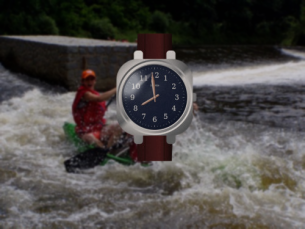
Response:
7.59
